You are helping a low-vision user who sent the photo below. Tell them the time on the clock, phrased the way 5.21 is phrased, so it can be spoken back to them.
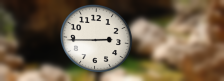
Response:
2.44
